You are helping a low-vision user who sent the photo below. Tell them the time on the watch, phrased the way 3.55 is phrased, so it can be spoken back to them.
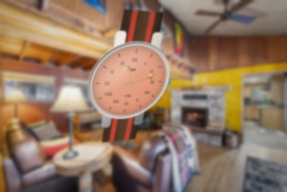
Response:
11.12
